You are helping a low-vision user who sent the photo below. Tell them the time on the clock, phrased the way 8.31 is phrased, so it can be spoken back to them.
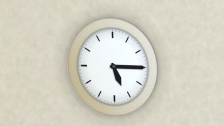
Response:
5.15
